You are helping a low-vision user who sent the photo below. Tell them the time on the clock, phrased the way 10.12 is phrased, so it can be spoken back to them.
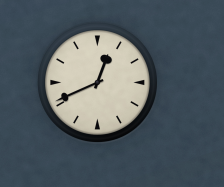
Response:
12.41
